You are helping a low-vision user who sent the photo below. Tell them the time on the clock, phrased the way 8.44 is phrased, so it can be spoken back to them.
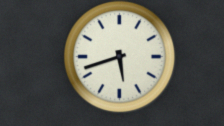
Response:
5.42
